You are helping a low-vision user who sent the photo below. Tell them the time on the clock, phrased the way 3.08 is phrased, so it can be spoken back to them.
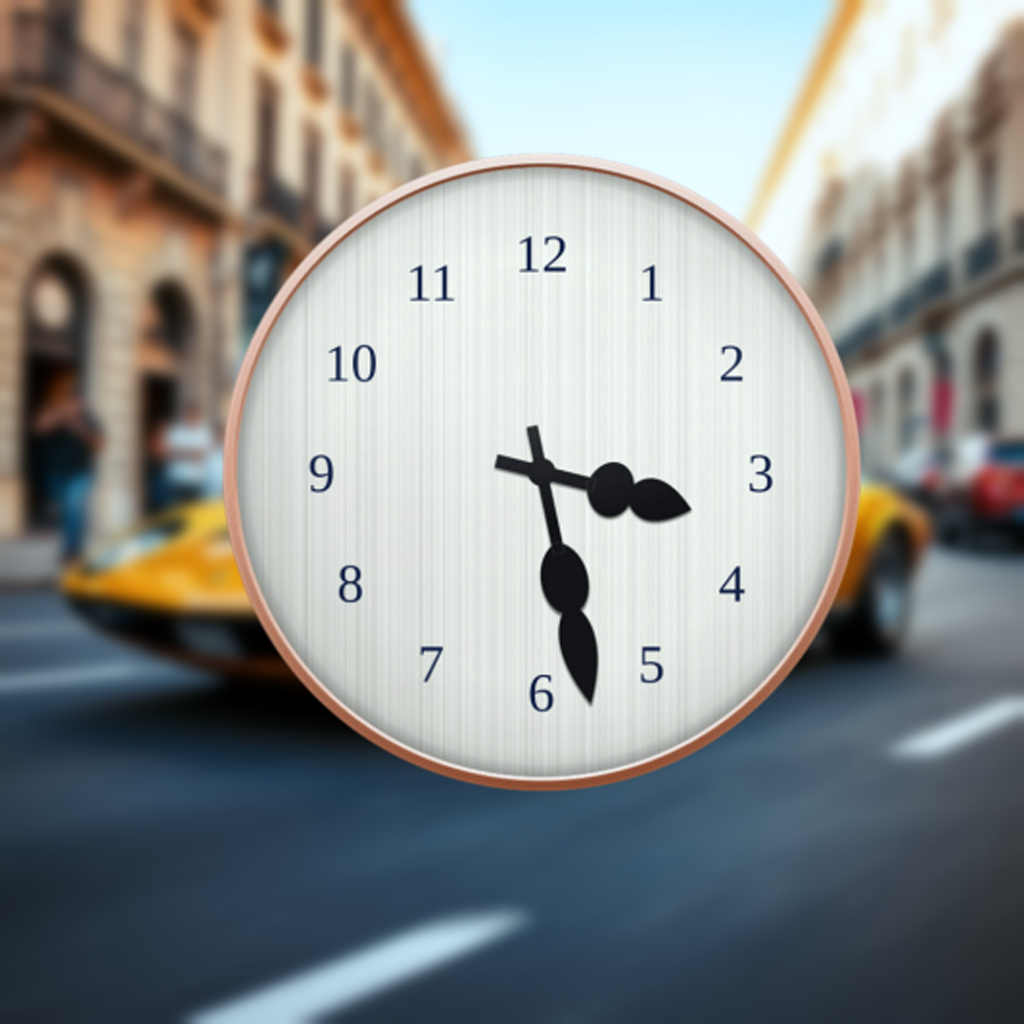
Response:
3.28
